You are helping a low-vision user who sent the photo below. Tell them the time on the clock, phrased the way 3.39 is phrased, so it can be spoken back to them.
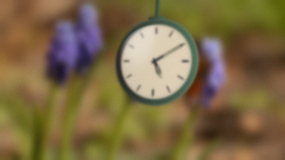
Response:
5.10
